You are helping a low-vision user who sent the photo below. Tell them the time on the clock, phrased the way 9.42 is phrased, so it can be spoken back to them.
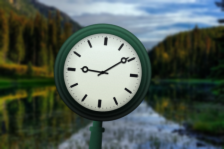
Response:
9.09
